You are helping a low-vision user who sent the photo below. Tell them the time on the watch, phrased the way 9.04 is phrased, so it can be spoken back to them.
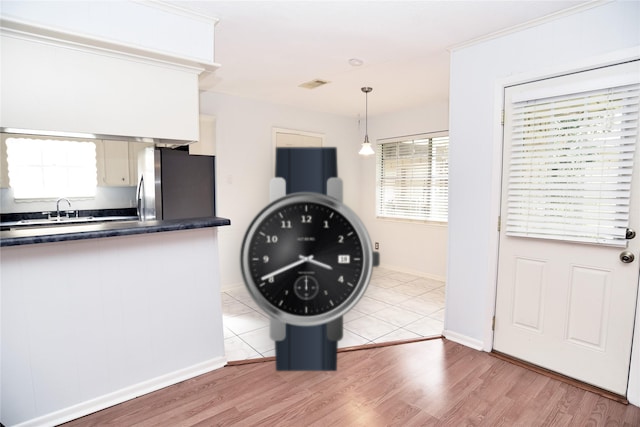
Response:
3.41
